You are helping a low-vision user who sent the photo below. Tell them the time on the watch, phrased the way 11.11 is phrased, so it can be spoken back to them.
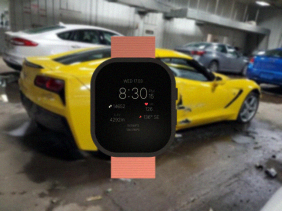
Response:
8.30
